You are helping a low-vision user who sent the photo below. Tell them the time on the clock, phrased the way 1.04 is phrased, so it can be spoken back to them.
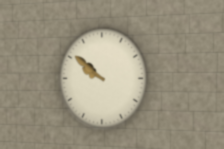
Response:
9.51
